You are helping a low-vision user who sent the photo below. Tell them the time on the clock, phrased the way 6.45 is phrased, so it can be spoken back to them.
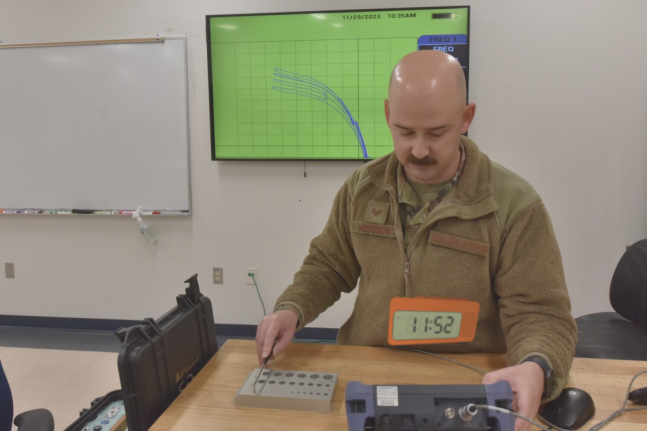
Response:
11.52
